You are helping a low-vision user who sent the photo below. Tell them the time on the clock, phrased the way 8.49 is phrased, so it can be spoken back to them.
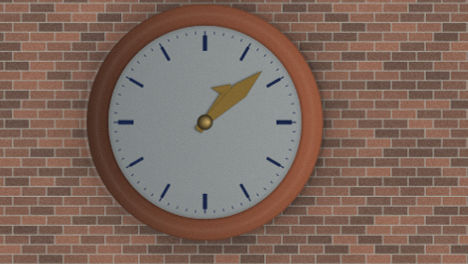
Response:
1.08
